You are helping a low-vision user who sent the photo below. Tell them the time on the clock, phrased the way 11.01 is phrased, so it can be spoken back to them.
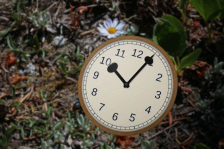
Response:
10.04
